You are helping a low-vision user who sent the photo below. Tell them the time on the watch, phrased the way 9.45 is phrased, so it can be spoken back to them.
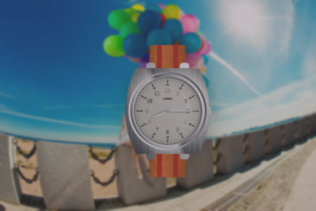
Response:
8.15
